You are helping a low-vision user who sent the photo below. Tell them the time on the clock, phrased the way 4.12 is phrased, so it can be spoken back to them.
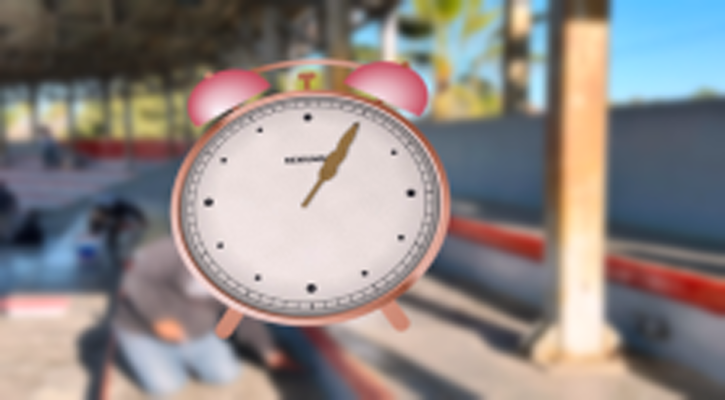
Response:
1.05
